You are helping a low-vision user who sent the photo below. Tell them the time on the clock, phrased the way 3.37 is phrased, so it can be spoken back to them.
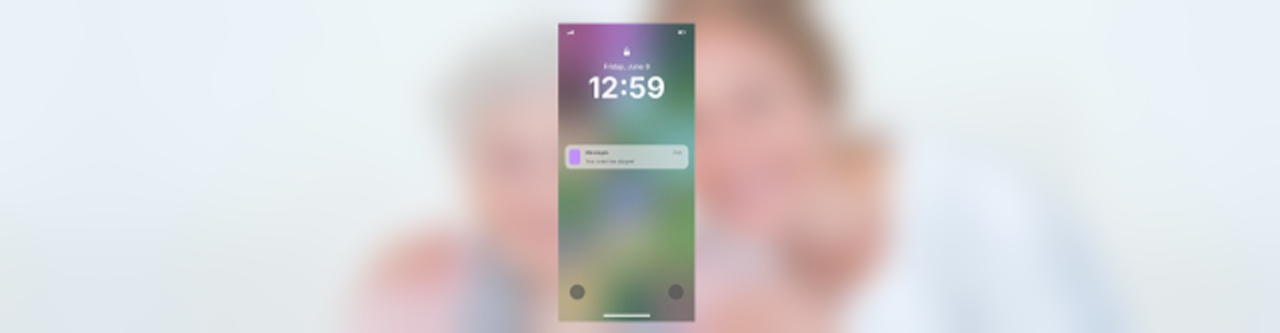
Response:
12.59
